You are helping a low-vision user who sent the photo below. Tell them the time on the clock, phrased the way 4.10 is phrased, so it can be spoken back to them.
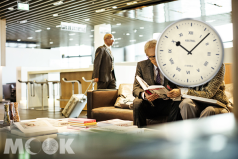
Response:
10.07
